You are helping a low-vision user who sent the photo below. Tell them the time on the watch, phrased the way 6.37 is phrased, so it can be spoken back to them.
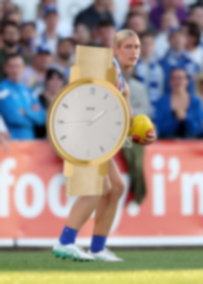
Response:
1.44
